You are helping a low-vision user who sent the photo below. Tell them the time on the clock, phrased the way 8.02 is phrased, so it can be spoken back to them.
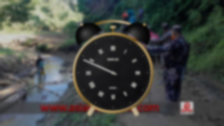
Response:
9.49
